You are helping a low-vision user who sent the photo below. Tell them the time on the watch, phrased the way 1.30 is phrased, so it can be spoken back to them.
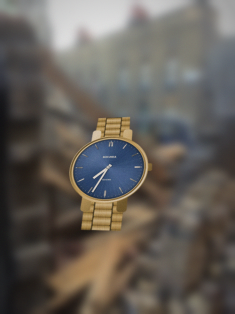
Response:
7.34
